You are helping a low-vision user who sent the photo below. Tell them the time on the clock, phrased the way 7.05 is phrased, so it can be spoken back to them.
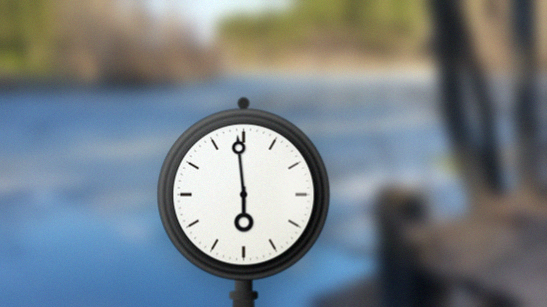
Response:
5.59
